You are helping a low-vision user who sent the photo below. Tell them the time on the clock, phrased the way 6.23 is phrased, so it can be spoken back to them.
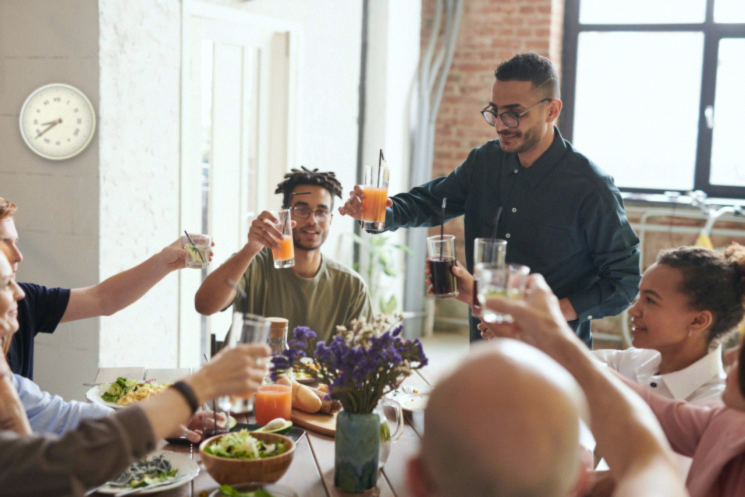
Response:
8.39
